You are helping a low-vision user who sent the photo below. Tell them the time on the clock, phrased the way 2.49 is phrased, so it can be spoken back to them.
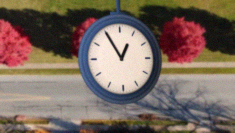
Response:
12.55
